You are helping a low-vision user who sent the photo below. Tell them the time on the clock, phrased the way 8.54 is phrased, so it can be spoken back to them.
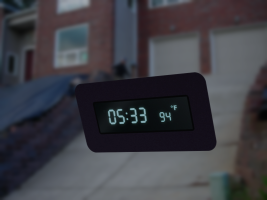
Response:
5.33
